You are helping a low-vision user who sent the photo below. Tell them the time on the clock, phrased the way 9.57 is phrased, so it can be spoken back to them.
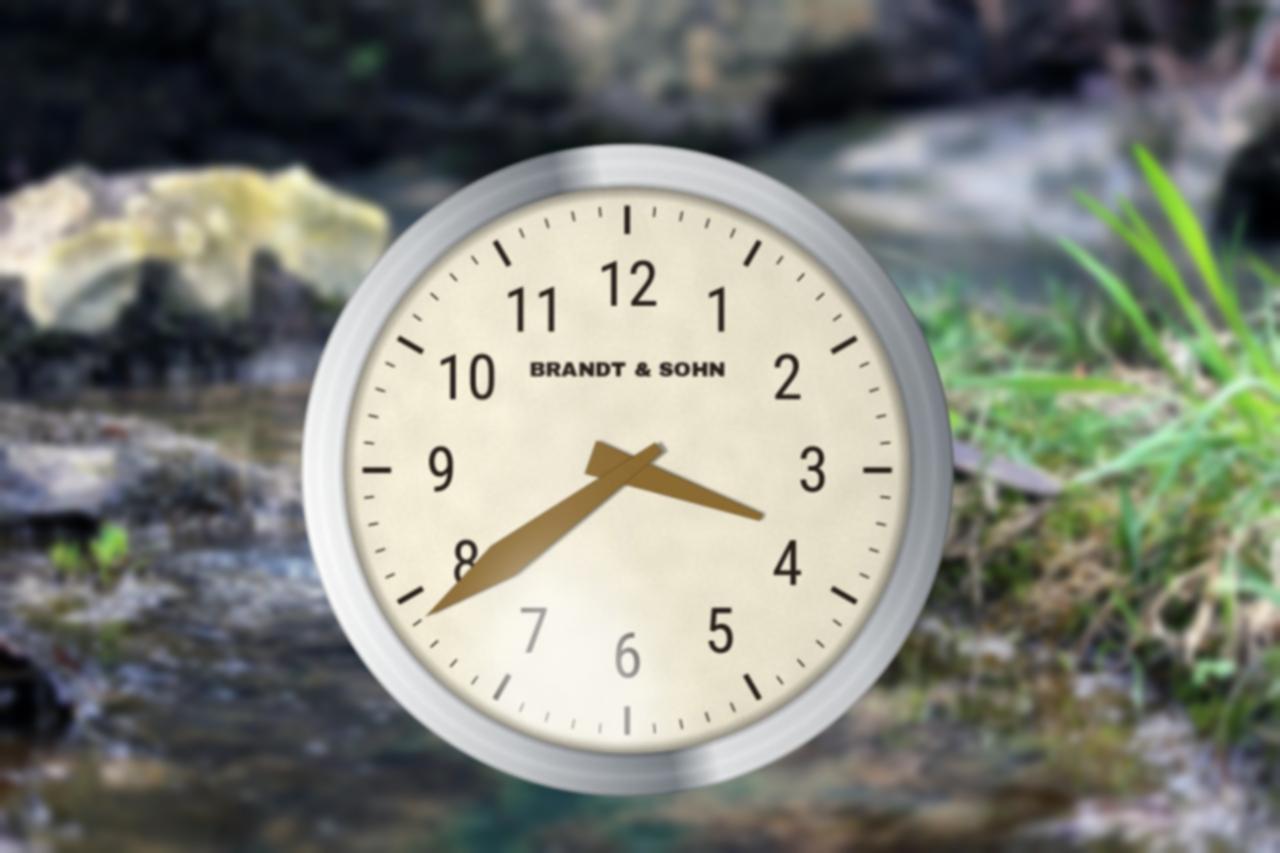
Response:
3.39
